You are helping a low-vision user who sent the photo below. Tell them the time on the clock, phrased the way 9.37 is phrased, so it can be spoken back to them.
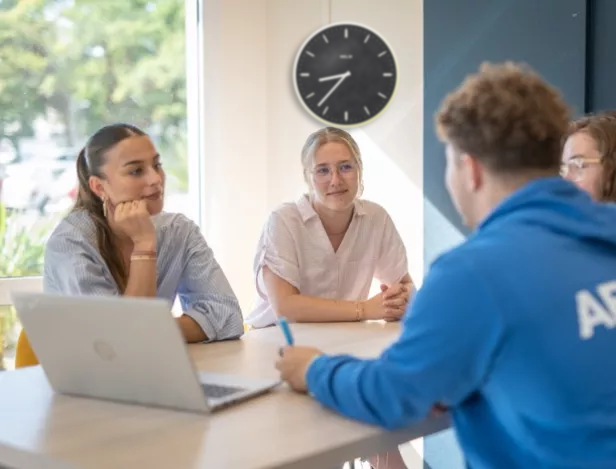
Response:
8.37
